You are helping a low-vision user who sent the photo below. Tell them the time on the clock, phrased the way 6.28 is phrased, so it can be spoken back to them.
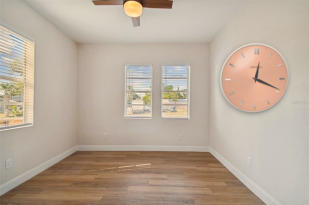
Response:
12.19
